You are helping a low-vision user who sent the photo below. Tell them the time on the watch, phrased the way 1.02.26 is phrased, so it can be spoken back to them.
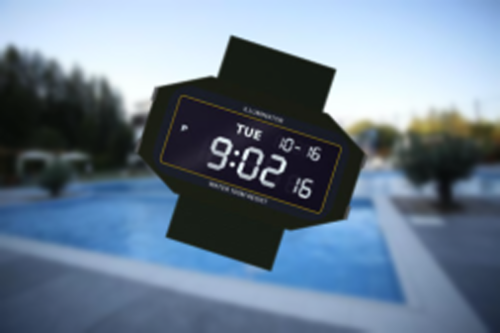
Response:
9.02.16
